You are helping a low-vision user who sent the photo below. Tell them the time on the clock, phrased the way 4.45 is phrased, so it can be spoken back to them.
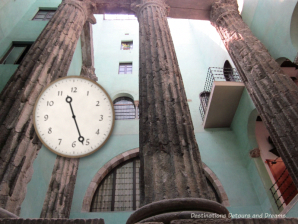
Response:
11.27
